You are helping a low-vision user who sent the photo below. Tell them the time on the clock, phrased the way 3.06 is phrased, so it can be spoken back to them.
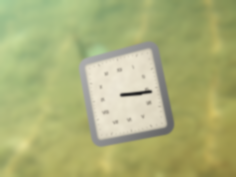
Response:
3.16
